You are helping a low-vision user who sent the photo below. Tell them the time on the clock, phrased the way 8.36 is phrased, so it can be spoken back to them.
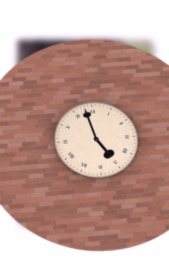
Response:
4.58
